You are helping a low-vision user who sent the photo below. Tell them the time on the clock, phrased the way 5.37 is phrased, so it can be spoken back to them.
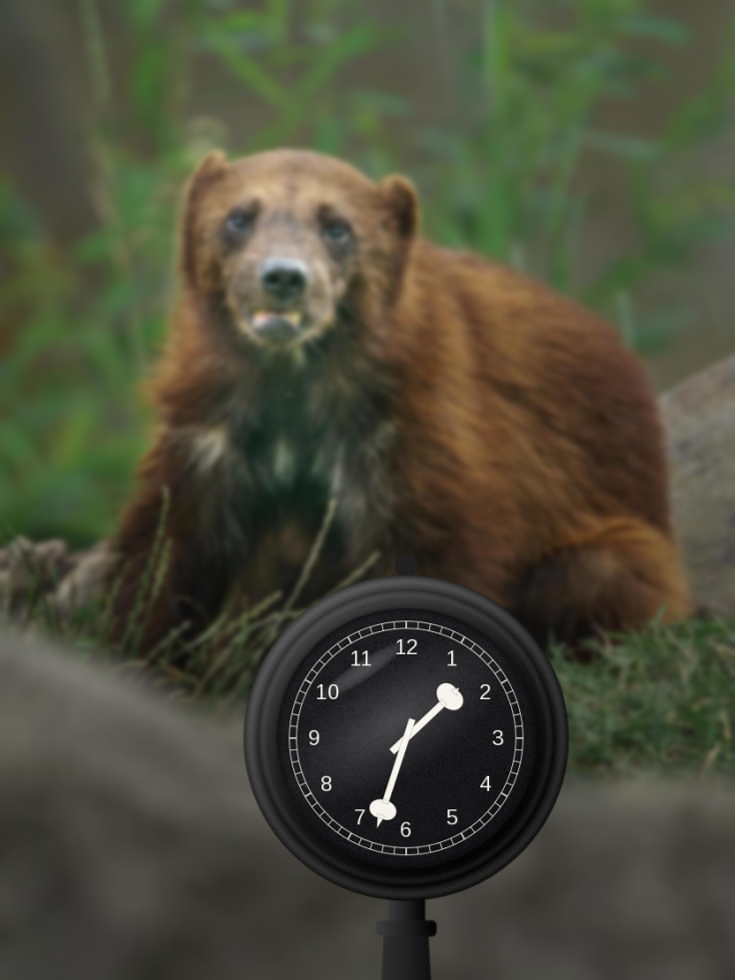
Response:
1.33
